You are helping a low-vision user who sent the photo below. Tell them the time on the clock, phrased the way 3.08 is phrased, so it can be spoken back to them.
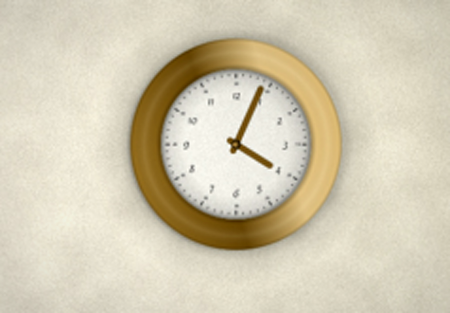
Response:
4.04
